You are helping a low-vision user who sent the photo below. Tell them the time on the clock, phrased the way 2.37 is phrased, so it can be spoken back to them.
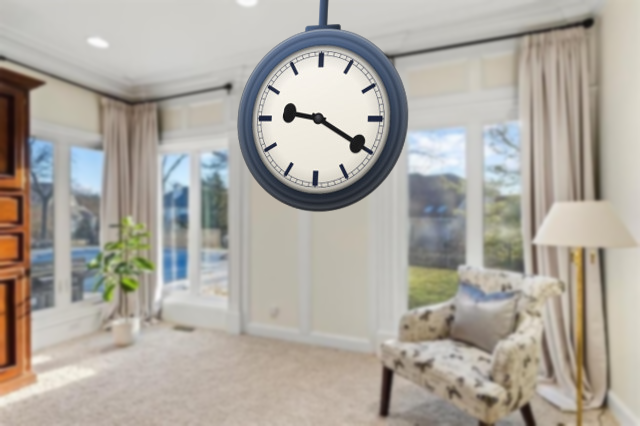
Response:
9.20
